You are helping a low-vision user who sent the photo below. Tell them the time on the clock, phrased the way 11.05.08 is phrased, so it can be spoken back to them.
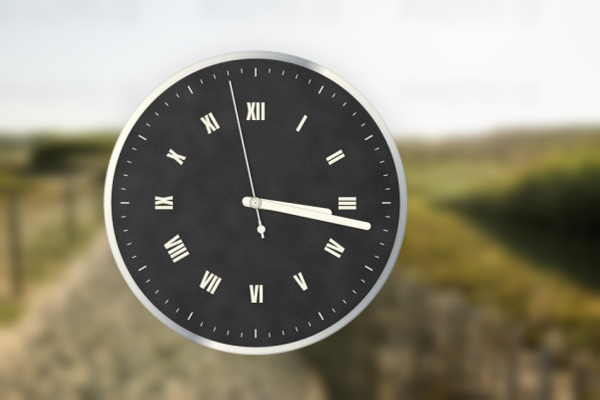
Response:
3.16.58
